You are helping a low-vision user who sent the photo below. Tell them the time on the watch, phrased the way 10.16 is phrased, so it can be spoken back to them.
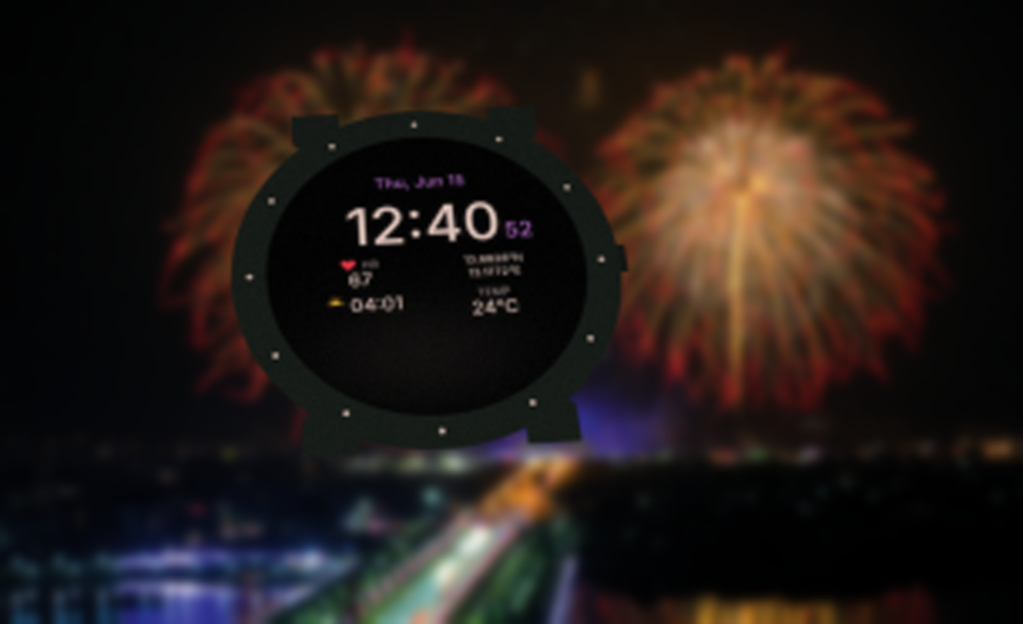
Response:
12.40
